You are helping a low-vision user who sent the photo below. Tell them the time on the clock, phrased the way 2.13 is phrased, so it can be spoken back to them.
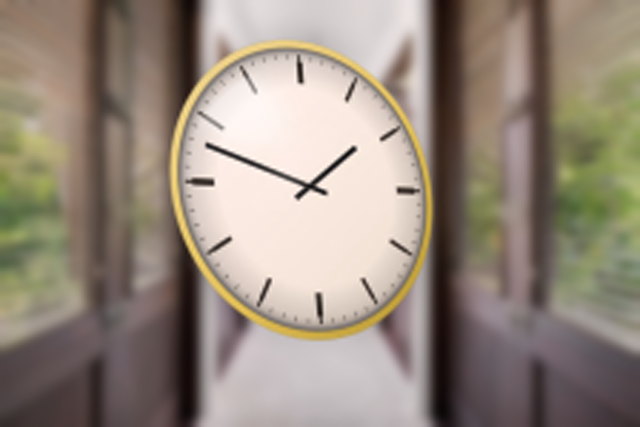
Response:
1.48
